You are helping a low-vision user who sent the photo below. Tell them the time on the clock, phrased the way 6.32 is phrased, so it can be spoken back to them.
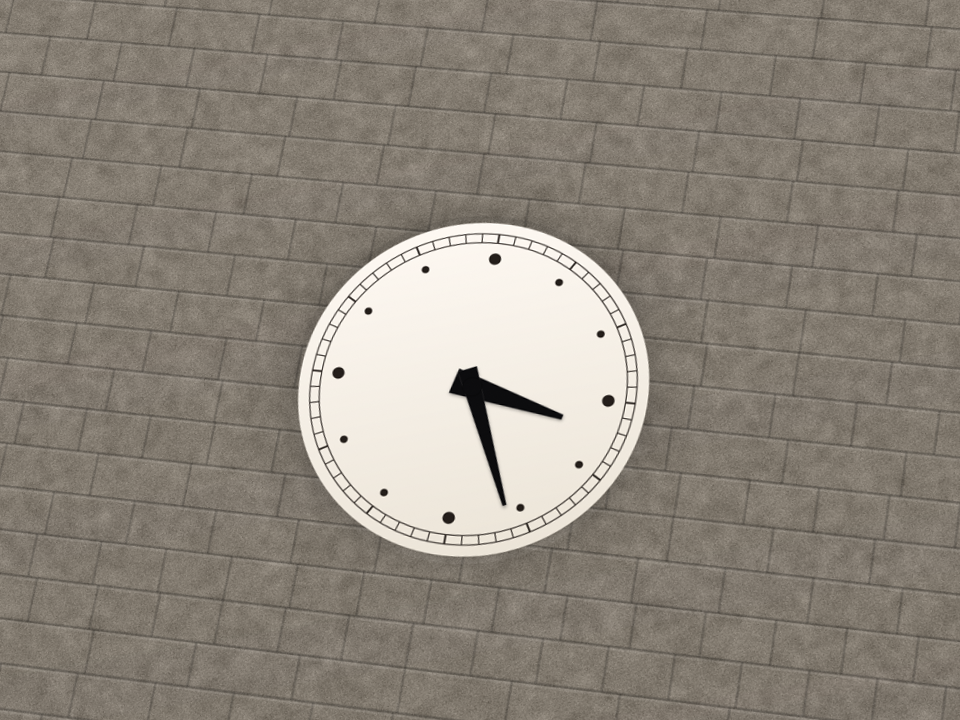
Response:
3.26
